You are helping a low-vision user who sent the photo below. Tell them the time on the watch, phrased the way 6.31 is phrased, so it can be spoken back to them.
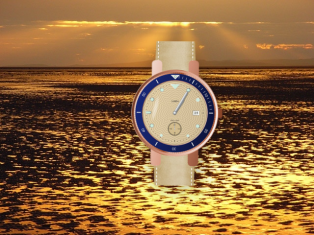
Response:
1.05
